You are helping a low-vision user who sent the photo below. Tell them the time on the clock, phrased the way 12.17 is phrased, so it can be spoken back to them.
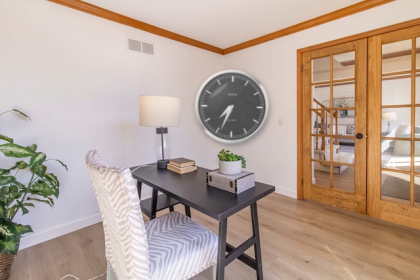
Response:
7.34
